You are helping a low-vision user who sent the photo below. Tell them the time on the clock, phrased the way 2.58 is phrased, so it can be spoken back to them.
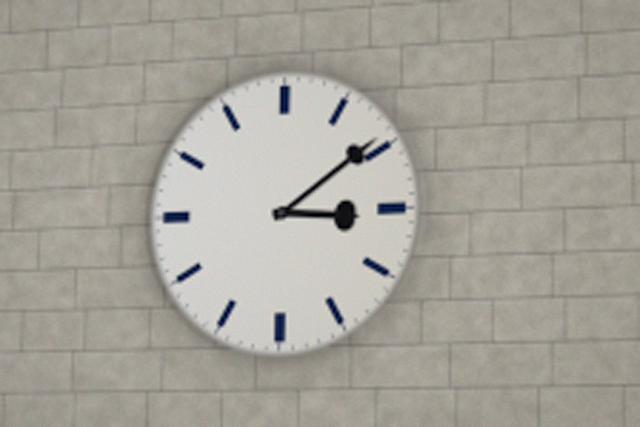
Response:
3.09
